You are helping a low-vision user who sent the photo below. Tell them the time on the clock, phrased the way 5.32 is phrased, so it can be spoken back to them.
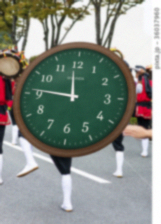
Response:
11.46
